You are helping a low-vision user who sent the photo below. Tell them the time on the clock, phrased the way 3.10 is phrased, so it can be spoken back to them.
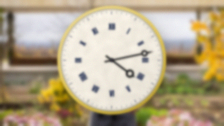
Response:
4.13
